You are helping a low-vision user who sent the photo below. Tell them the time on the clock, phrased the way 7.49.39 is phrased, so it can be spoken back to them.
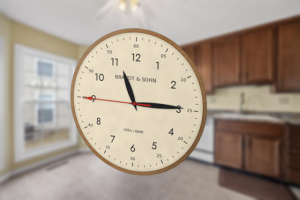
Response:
11.14.45
